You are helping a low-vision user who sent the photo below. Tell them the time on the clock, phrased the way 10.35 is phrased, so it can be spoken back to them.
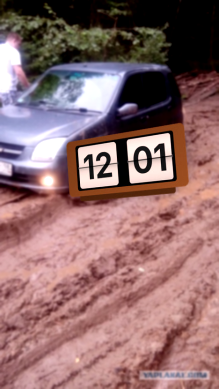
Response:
12.01
